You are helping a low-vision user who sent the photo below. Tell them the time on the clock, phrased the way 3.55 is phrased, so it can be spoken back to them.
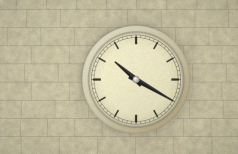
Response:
10.20
